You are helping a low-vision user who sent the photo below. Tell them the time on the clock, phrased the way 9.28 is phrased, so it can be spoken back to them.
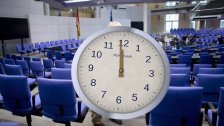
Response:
11.59
